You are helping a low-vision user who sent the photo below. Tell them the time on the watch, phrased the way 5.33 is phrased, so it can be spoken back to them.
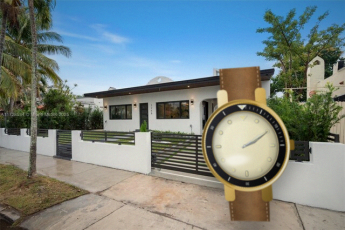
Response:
2.10
